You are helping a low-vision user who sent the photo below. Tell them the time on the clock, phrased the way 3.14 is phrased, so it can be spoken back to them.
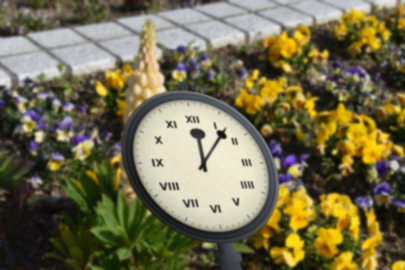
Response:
12.07
